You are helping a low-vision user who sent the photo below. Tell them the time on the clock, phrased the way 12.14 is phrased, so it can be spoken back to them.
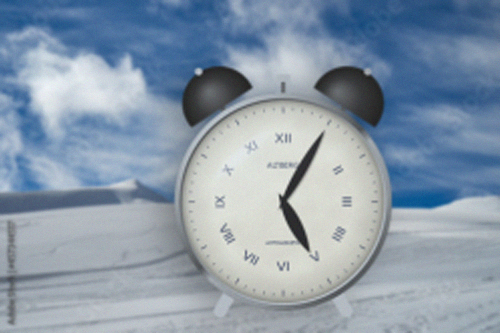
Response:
5.05
